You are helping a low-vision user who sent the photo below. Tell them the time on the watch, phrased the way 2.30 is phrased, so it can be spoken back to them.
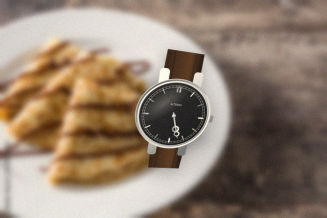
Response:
5.27
